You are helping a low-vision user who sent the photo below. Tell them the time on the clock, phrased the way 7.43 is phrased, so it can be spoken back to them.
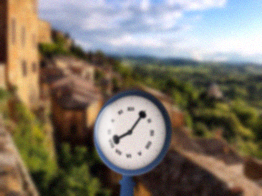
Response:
8.06
